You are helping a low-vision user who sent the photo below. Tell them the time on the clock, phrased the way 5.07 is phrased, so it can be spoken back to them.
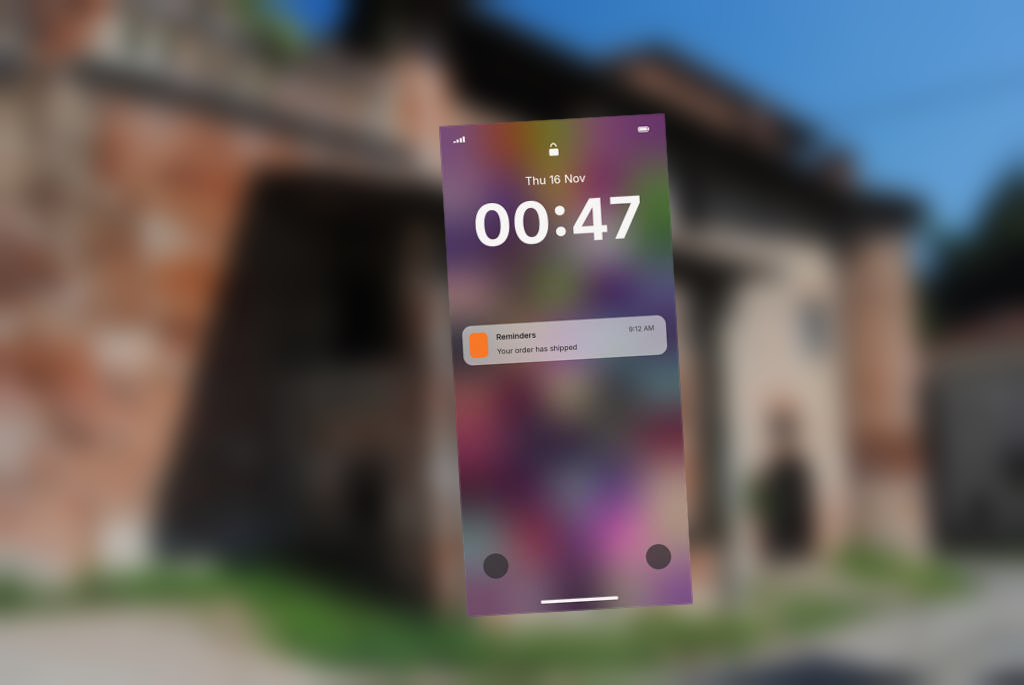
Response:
0.47
